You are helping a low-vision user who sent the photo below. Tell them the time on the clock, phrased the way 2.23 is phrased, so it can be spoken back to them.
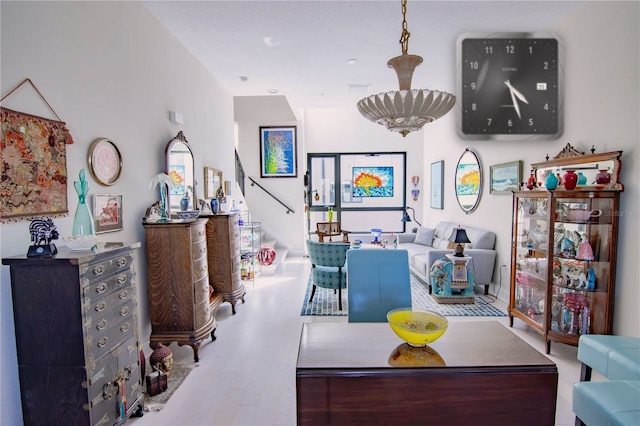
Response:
4.27
